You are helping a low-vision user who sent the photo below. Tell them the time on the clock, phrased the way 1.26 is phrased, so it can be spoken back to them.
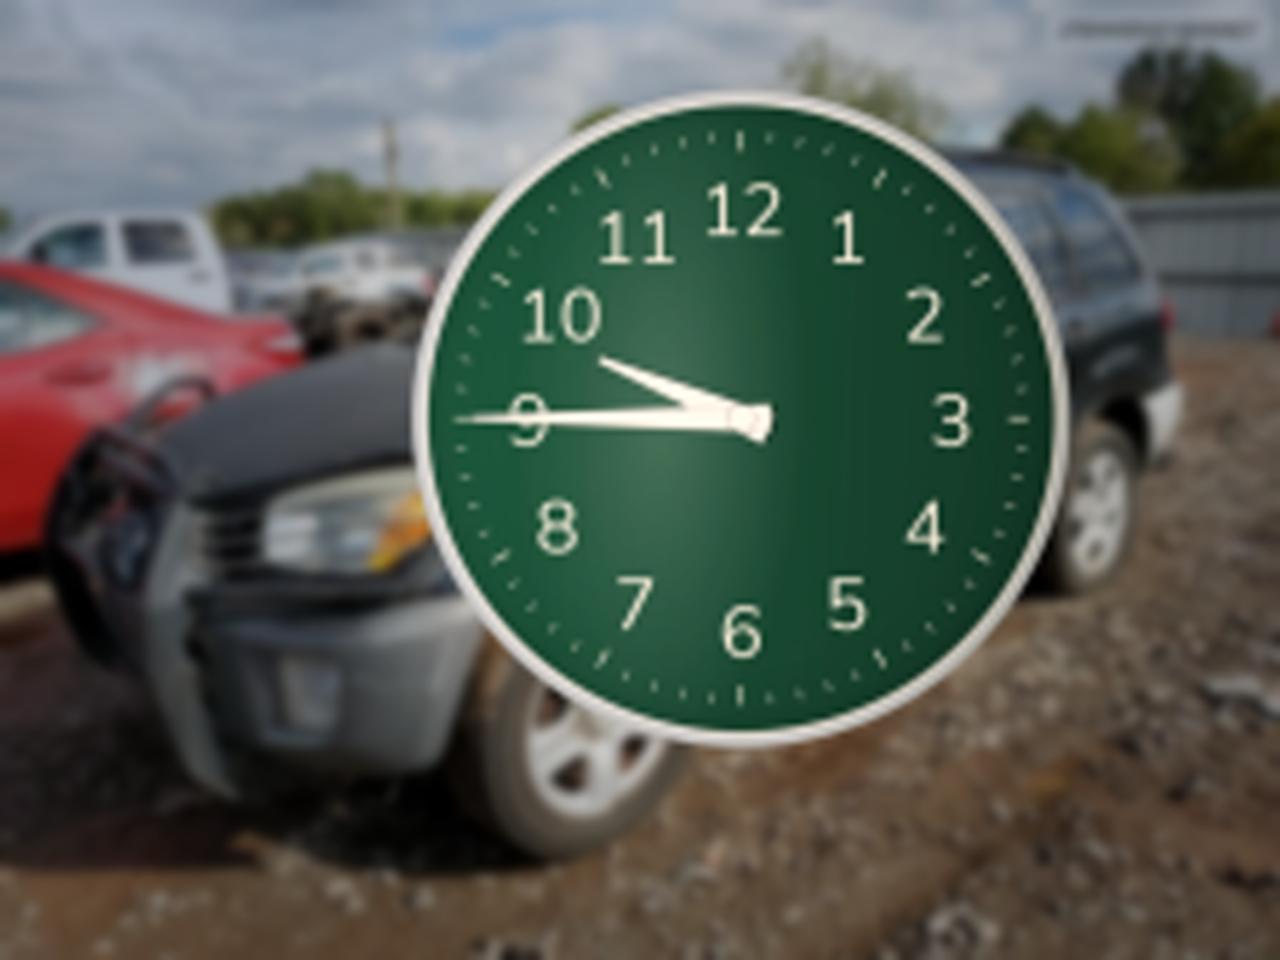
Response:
9.45
